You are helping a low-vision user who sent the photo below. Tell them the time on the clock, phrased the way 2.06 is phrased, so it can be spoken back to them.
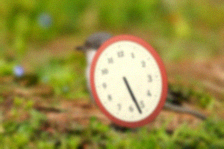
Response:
5.27
